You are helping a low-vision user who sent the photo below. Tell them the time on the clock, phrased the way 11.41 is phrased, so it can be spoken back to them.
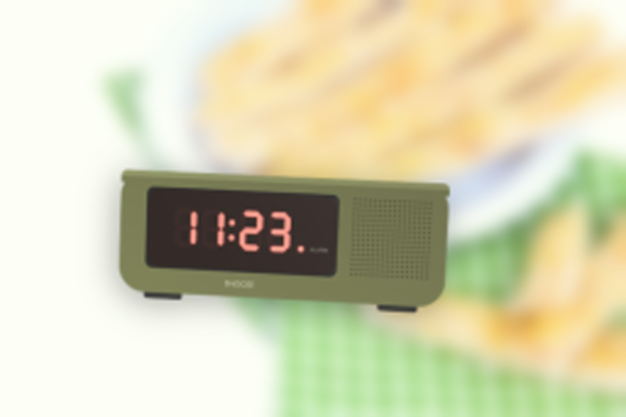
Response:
11.23
